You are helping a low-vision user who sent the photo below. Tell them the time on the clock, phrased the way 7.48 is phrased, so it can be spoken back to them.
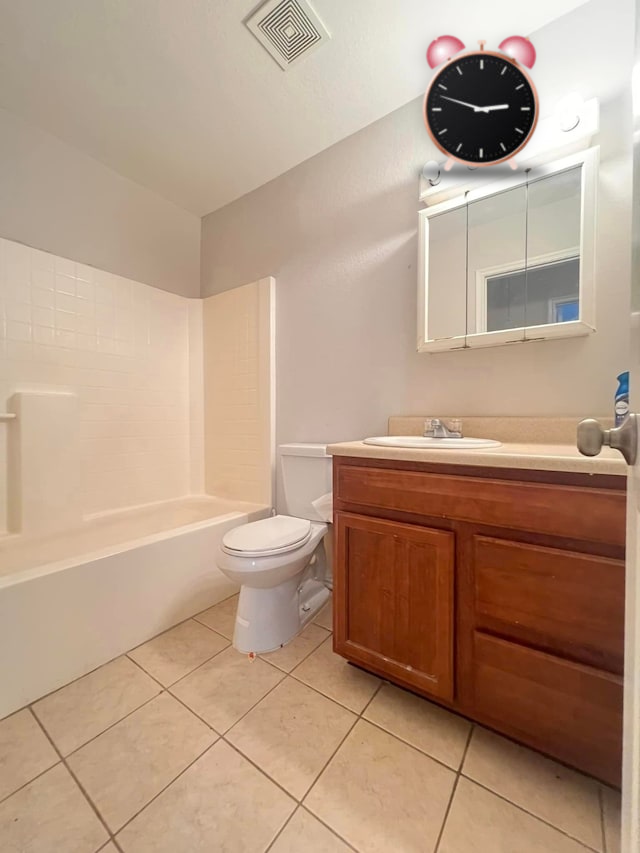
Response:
2.48
